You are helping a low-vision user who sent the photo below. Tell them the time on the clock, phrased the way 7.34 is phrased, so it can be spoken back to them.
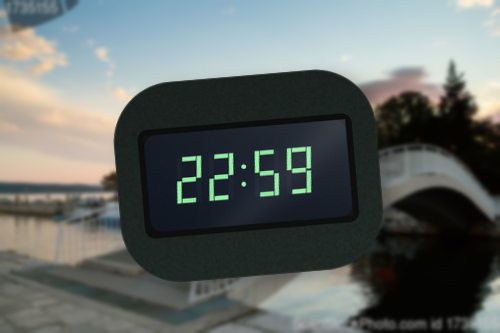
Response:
22.59
